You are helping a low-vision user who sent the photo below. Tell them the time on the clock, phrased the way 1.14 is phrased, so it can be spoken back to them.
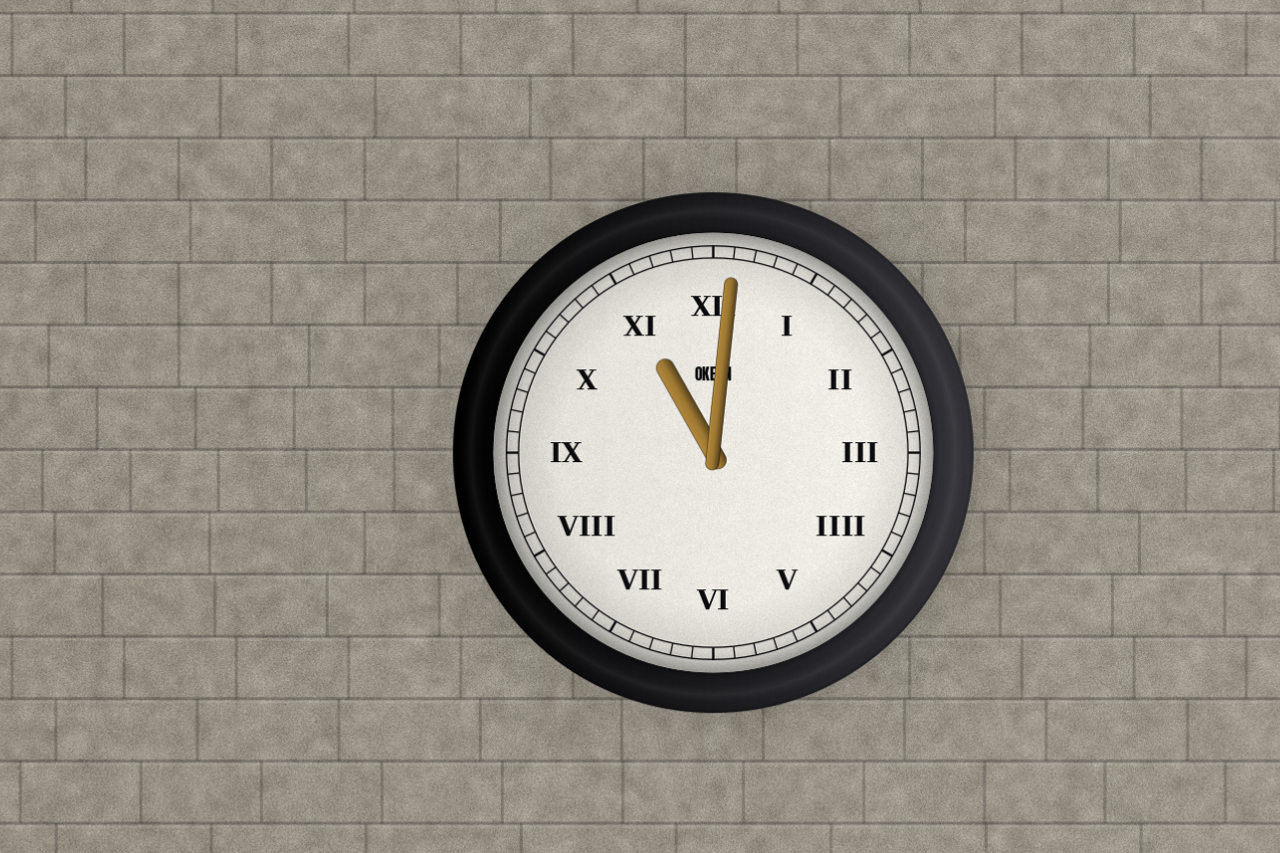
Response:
11.01
